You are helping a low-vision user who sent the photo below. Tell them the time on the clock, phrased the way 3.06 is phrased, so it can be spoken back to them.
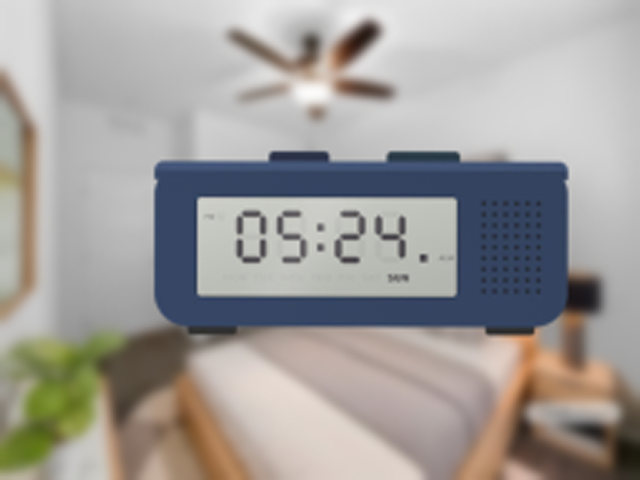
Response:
5.24
